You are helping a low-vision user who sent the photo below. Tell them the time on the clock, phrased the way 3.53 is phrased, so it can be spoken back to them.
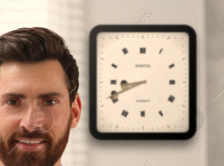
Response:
8.41
